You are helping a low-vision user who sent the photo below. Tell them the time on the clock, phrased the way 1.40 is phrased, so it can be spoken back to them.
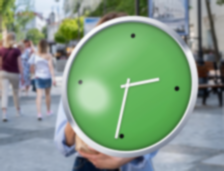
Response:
2.31
